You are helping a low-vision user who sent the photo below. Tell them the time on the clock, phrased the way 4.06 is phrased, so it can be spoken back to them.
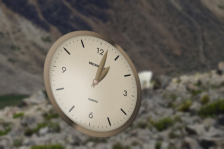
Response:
1.02
